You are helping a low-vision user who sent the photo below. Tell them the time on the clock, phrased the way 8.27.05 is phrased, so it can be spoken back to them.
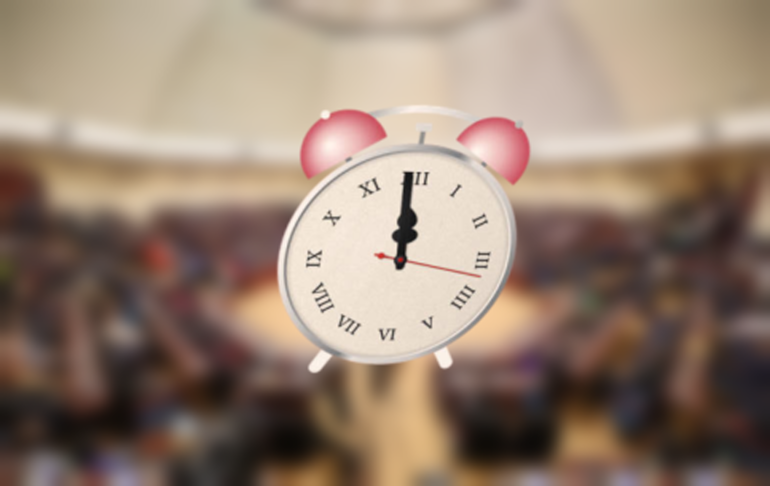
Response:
11.59.17
